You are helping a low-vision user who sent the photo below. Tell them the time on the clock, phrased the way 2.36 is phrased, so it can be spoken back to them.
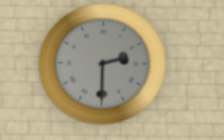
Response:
2.30
